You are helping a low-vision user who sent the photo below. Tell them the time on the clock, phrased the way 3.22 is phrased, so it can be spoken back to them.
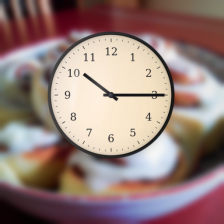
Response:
10.15
